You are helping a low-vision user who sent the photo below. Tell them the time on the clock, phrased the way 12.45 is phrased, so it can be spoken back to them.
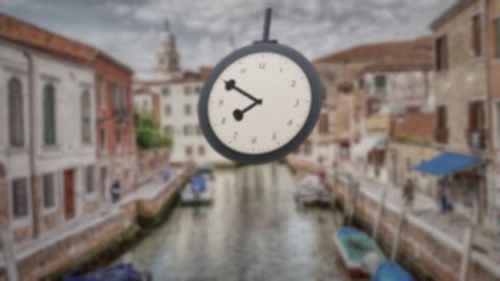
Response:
7.50
